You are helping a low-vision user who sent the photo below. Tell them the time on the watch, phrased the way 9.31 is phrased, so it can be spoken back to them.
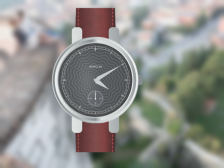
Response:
4.10
